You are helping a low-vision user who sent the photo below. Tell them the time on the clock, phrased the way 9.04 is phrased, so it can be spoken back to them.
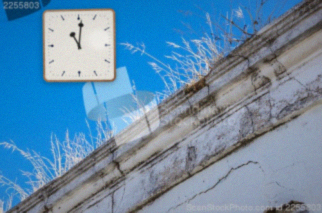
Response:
11.01
